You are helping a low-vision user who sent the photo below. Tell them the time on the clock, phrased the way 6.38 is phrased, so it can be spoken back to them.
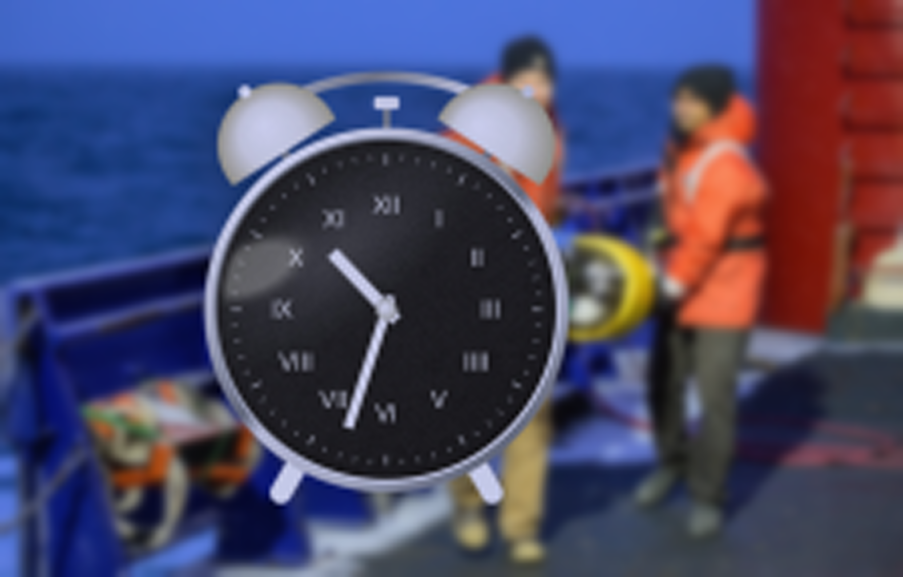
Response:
10.33
